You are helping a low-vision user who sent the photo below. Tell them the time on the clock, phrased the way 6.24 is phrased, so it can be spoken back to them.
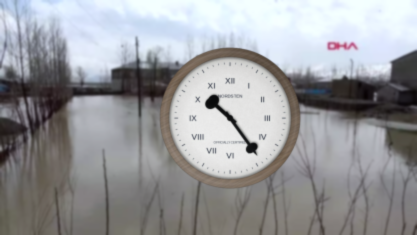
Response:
10.24
